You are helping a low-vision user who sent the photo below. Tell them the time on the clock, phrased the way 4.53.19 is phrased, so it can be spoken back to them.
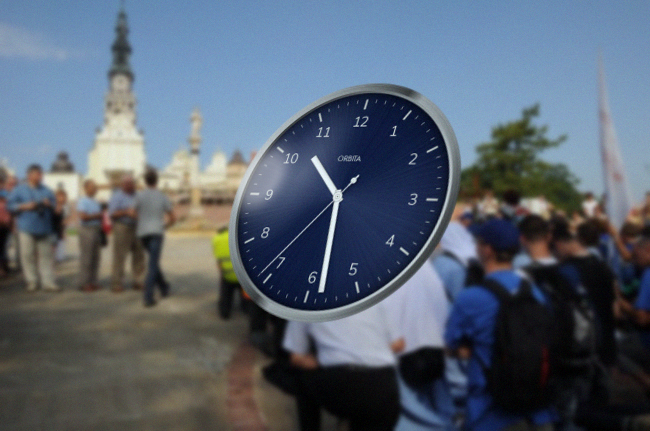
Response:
10.28.36
